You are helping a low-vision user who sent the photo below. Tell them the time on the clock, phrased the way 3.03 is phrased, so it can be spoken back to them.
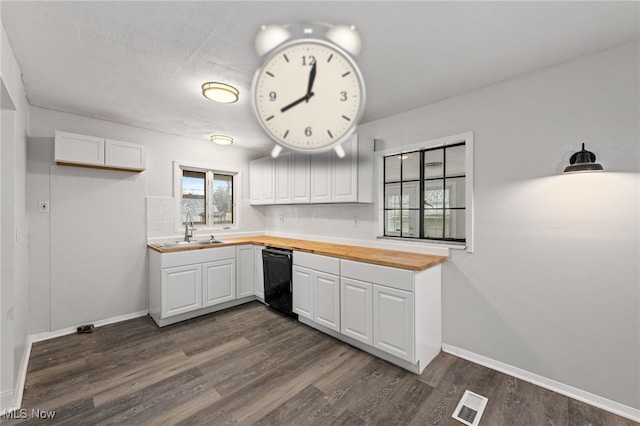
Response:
8.02
